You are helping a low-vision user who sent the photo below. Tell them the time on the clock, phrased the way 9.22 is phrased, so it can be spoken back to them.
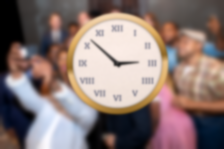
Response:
2.52
